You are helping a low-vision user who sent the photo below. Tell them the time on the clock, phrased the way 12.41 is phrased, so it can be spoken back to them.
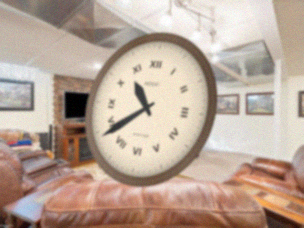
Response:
10.39
